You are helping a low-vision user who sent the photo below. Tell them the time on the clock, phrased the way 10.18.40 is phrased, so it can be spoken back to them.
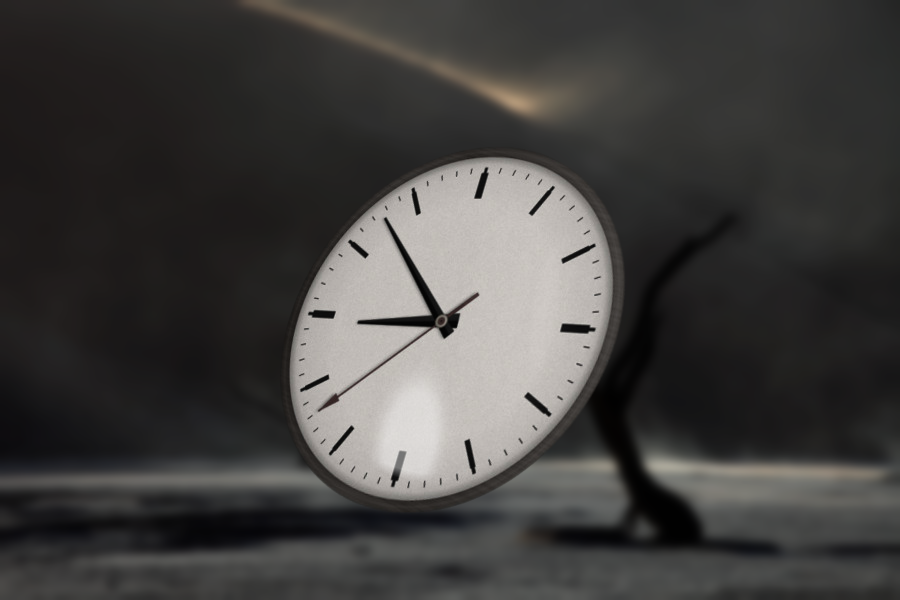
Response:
8.52.38
